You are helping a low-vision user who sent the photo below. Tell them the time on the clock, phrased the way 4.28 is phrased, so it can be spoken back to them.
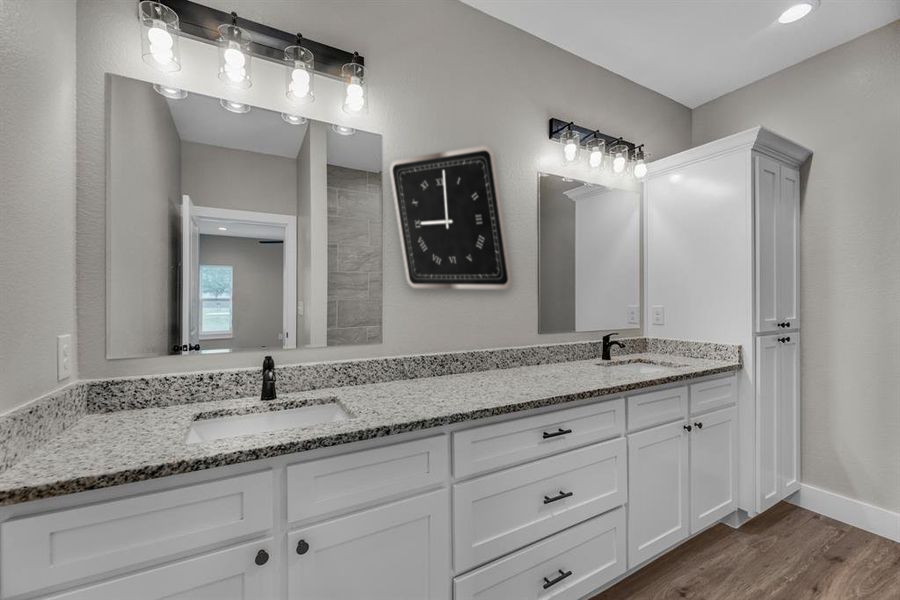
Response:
9.01
